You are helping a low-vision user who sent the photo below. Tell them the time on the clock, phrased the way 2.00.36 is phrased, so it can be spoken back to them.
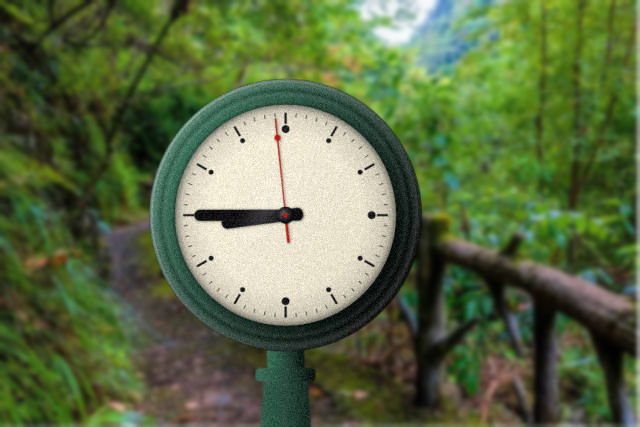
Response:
8.44.59
